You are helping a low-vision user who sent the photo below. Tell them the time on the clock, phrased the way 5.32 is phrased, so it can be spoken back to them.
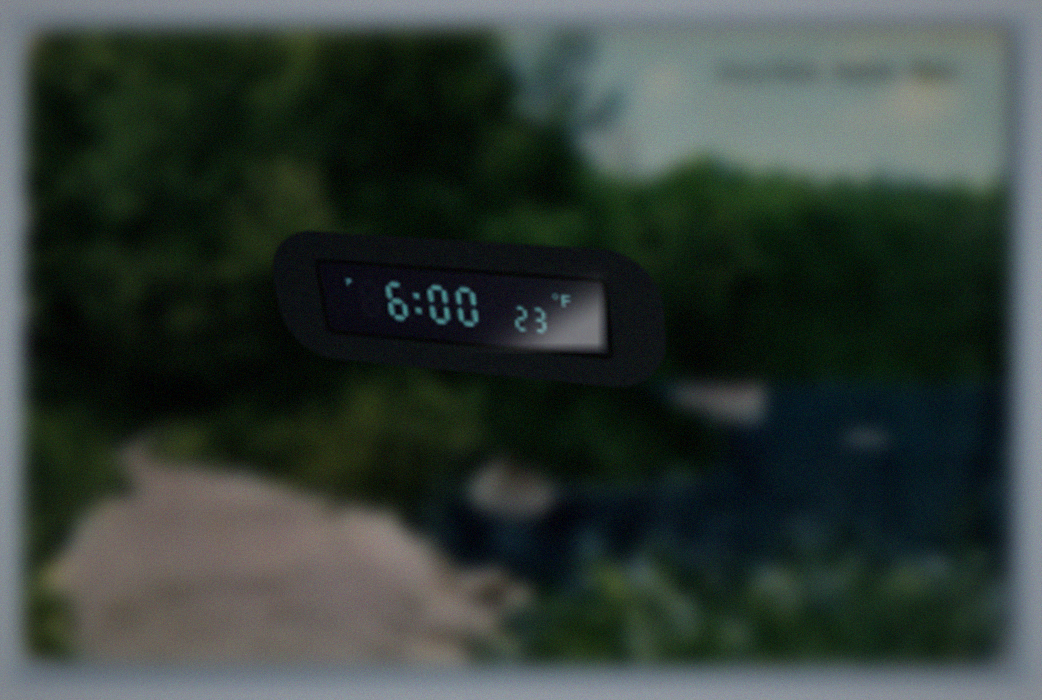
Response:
6.00
